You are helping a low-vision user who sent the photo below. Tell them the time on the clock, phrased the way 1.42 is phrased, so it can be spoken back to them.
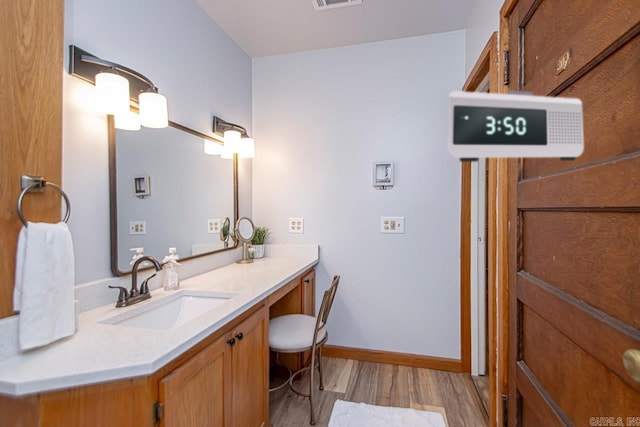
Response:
3.50
